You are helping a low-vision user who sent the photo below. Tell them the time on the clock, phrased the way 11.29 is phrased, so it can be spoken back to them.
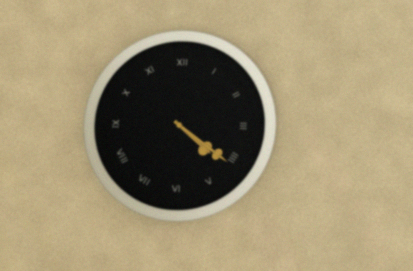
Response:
4.21
